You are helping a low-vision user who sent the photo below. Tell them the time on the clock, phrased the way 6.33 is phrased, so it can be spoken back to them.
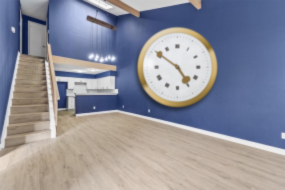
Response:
4.51
